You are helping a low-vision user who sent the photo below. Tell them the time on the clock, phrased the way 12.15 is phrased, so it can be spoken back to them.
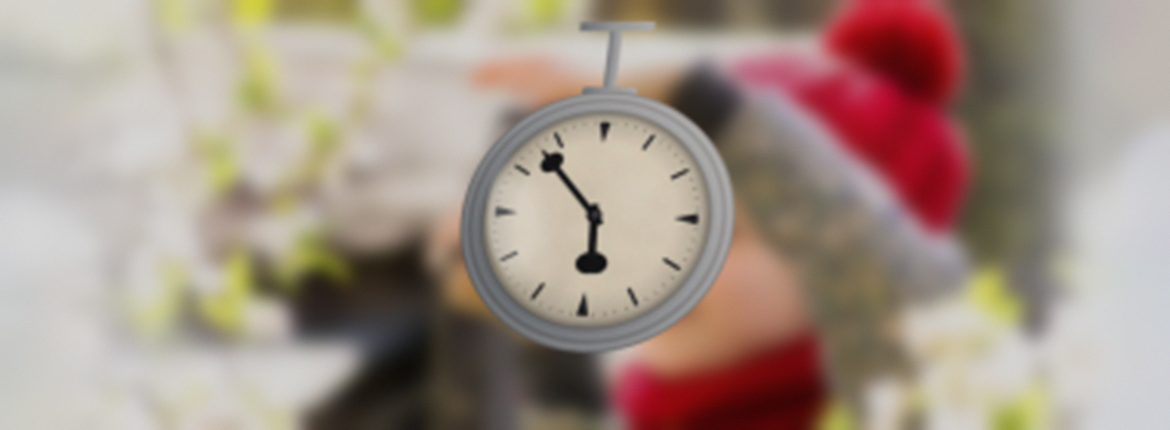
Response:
5.53
